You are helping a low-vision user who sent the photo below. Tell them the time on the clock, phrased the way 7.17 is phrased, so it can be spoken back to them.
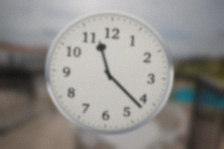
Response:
11.22
